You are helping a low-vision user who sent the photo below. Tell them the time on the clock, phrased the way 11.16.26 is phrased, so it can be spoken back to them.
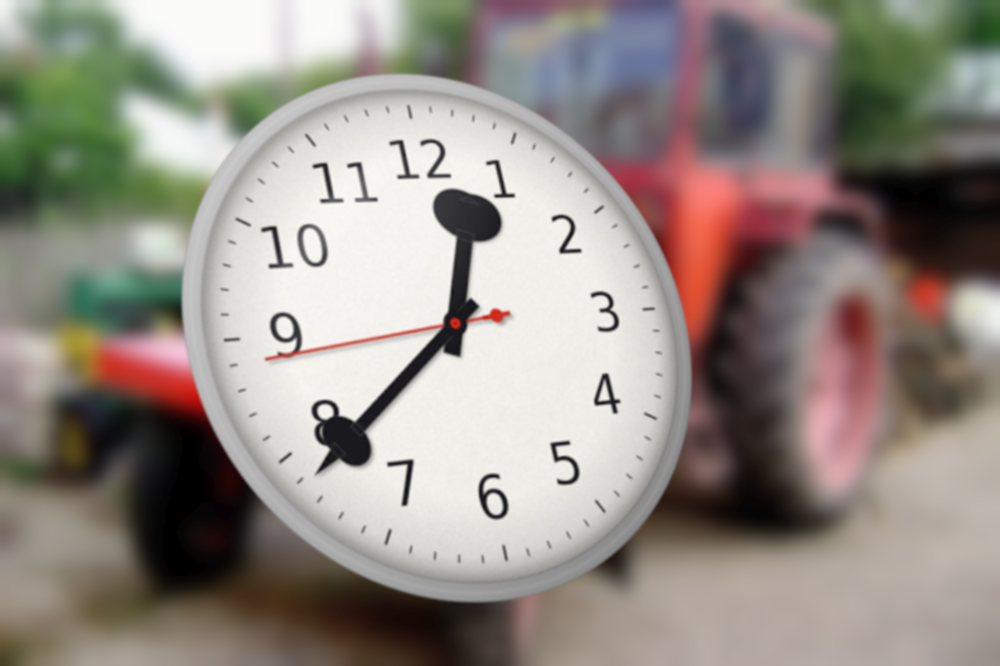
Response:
12.38.44
